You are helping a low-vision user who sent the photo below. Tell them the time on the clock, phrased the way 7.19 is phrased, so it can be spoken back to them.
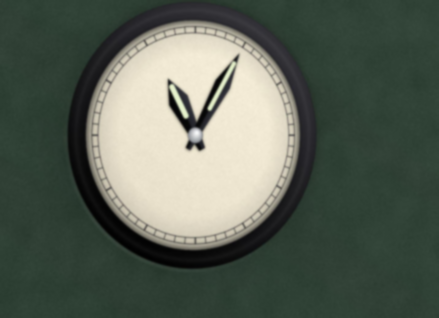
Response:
11.05
